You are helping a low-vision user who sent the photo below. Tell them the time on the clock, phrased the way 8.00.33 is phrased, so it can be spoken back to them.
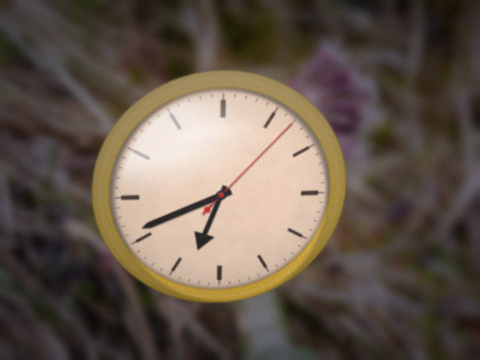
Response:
6.41.07
